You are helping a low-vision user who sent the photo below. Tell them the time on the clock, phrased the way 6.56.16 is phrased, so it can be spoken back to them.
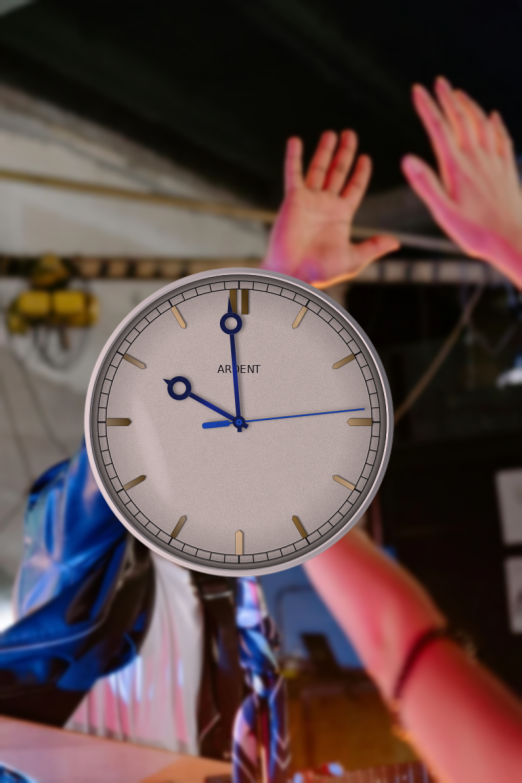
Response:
9.59.14
